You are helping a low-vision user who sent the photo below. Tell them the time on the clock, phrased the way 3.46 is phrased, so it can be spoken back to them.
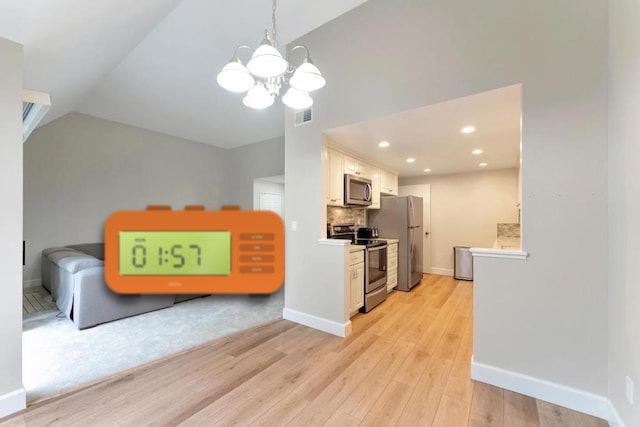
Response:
1.57
